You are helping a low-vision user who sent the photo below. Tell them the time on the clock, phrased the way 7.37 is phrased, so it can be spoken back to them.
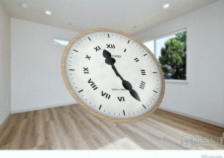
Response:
11.25
